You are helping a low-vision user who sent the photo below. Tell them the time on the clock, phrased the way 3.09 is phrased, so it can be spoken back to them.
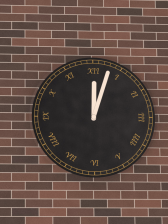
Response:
12.03
